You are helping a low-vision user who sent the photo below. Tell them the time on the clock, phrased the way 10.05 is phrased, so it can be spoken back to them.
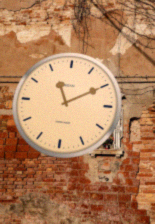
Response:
11.10
